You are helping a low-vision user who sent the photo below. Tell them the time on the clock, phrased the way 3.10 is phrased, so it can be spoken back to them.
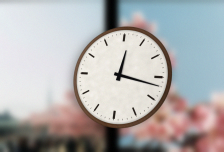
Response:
12.17
